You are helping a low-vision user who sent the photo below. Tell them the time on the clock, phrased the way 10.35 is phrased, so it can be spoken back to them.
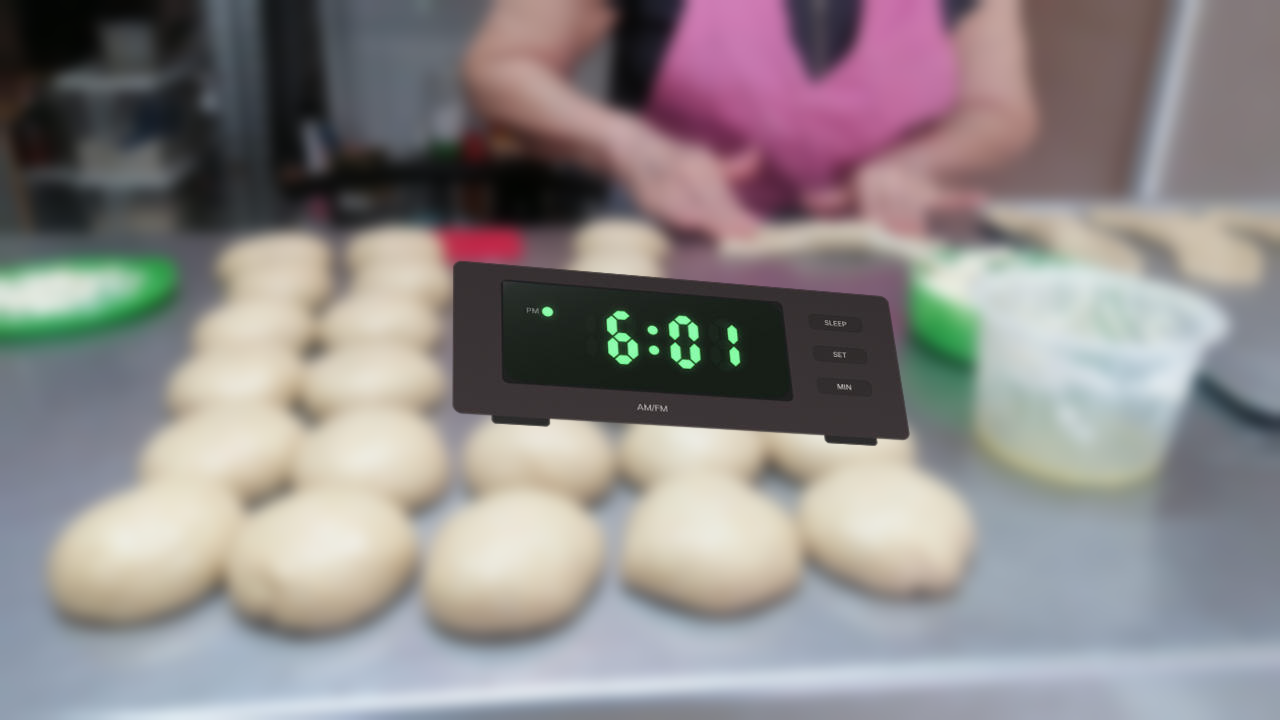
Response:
6.01
